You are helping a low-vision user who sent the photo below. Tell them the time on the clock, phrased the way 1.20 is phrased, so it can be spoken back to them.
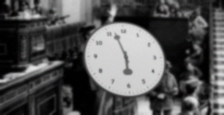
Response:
5.57
